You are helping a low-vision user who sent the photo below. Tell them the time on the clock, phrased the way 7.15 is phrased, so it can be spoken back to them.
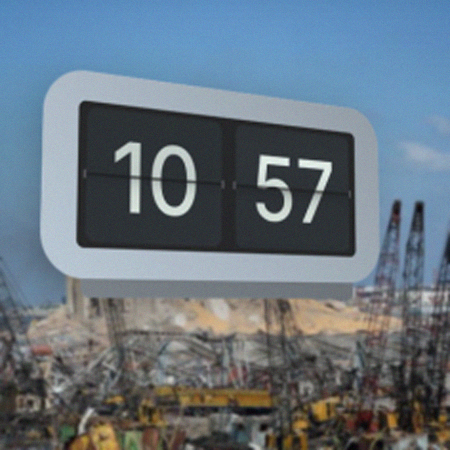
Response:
10.57
